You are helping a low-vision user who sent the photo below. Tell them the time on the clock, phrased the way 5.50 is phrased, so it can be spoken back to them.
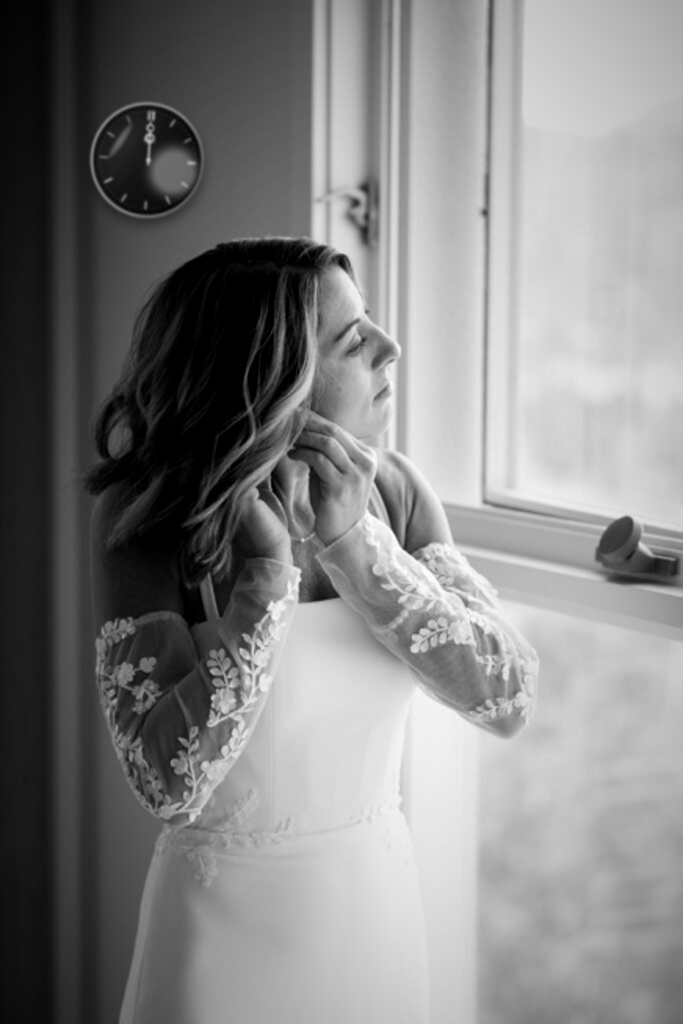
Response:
12.00
